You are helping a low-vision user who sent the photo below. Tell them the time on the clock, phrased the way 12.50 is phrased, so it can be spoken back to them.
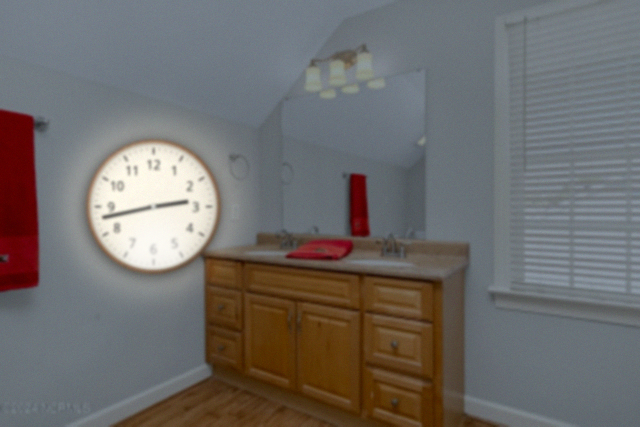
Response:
2.43
